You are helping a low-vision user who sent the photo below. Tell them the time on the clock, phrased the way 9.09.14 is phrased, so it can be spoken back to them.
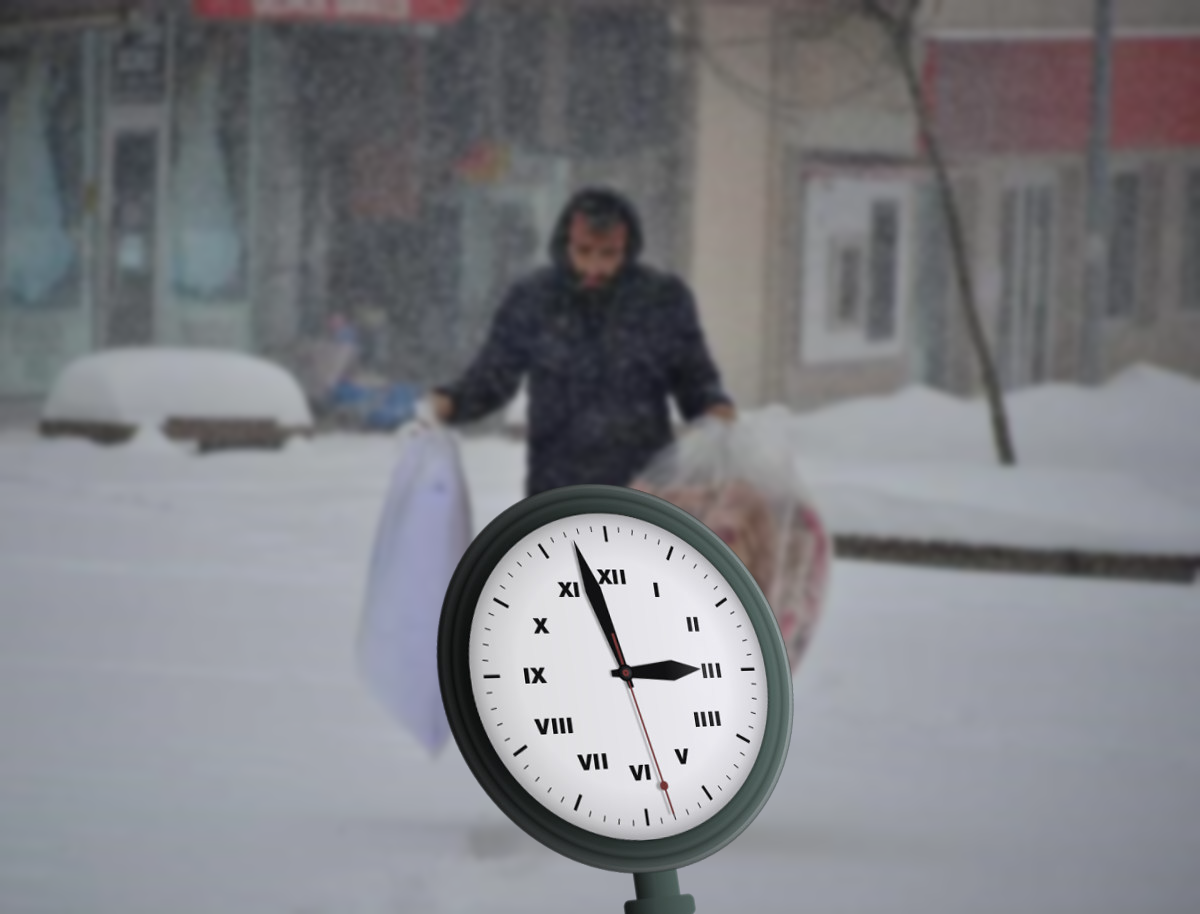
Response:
2.57.28
